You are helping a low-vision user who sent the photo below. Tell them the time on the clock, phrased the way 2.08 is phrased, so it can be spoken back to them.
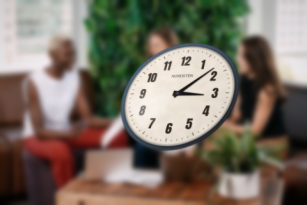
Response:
3.08
